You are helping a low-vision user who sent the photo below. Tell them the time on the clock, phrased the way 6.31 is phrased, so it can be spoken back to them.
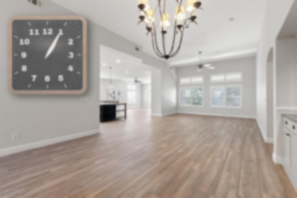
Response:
1.05
